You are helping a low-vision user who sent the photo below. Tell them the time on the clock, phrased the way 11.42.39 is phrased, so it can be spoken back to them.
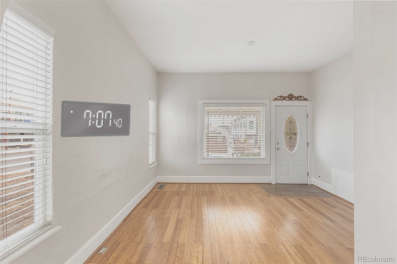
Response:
7.07.40
